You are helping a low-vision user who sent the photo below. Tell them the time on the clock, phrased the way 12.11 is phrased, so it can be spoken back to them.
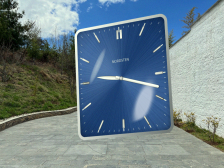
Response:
9.18
